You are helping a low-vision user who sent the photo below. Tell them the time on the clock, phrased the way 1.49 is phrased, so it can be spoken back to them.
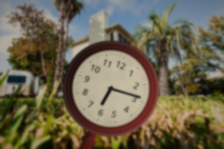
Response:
6.14
